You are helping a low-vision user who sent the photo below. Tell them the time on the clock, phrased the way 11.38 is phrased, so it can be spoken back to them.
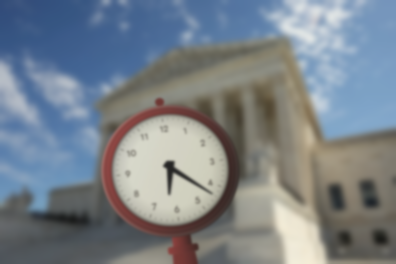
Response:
6.22
